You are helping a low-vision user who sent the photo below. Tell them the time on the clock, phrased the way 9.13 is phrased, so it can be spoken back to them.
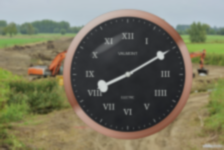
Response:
8.10
